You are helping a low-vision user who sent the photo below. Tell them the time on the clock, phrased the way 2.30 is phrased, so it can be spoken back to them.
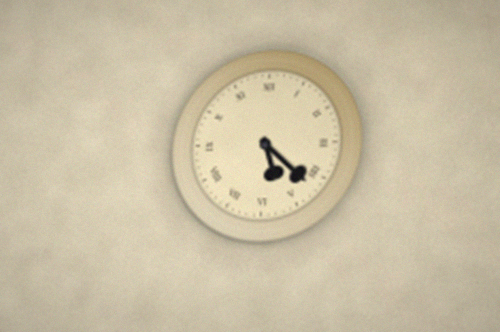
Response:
5.22
